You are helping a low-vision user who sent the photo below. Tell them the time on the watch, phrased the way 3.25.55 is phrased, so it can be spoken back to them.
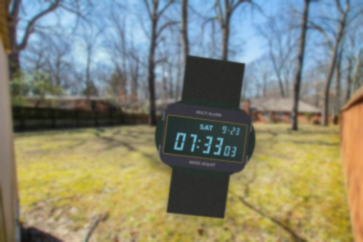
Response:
7.33.03
